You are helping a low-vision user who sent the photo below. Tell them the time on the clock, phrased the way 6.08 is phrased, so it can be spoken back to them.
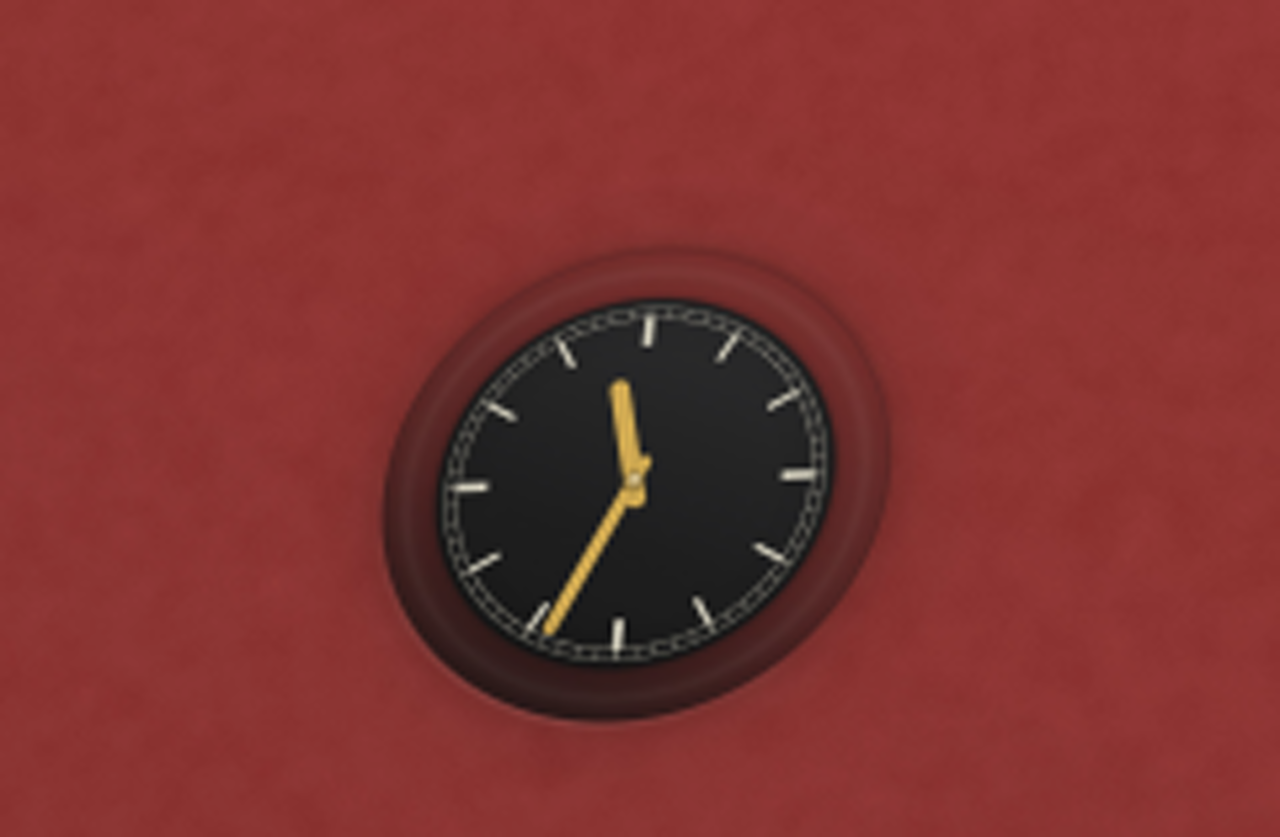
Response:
11.34
